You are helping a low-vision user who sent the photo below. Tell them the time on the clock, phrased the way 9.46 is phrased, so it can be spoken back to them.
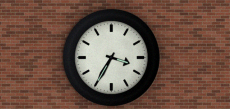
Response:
3.35
